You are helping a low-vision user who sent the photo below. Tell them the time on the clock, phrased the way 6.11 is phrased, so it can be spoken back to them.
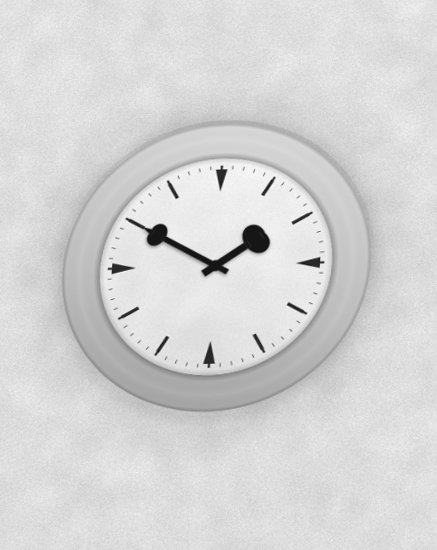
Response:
1.50
